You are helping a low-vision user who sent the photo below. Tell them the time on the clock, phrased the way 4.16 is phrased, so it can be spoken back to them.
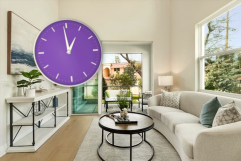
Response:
12.59
